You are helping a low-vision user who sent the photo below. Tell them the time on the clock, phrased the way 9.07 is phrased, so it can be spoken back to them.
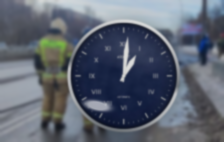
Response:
1.01
